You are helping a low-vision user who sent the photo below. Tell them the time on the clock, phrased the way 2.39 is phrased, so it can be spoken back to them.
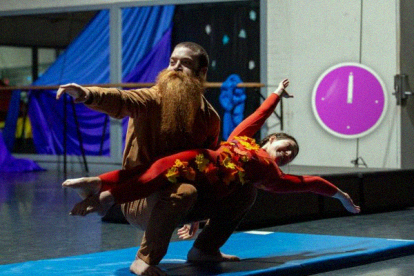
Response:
12.00
